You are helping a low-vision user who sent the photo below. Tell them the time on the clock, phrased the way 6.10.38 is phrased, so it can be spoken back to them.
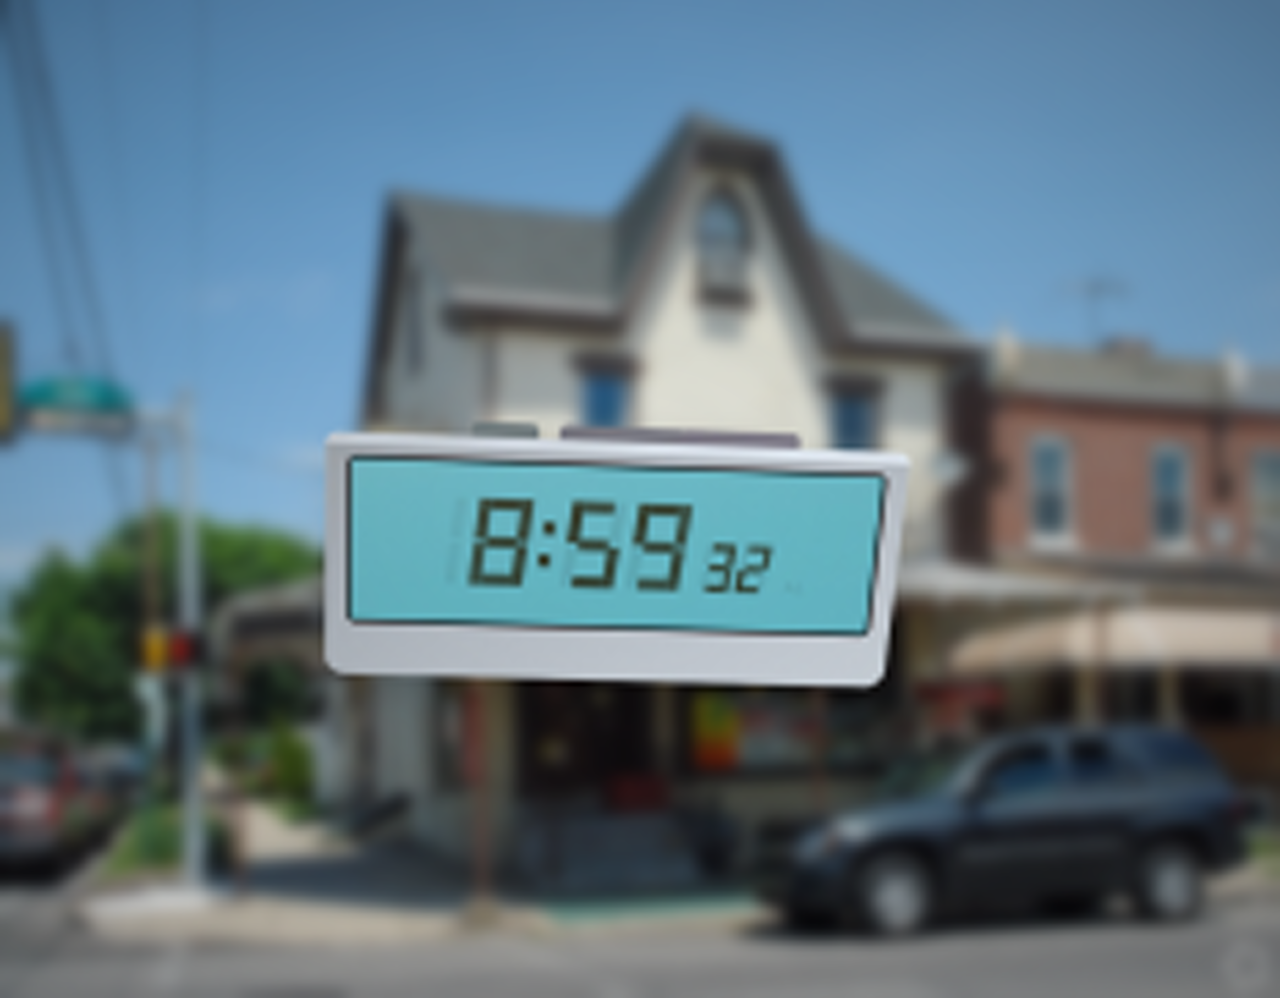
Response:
8.59.32
